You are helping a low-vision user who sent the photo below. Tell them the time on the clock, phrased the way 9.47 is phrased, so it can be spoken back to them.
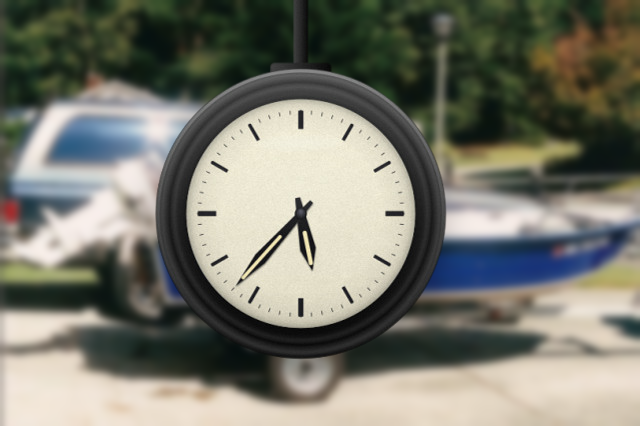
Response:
5.37
